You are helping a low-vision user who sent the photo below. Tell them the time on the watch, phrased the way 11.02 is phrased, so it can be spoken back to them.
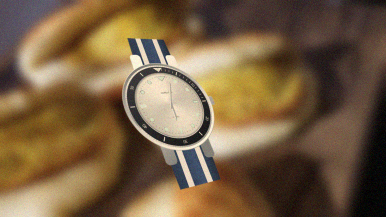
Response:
6.03
